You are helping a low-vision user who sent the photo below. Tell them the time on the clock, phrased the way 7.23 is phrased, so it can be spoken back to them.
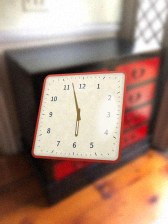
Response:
5.57
